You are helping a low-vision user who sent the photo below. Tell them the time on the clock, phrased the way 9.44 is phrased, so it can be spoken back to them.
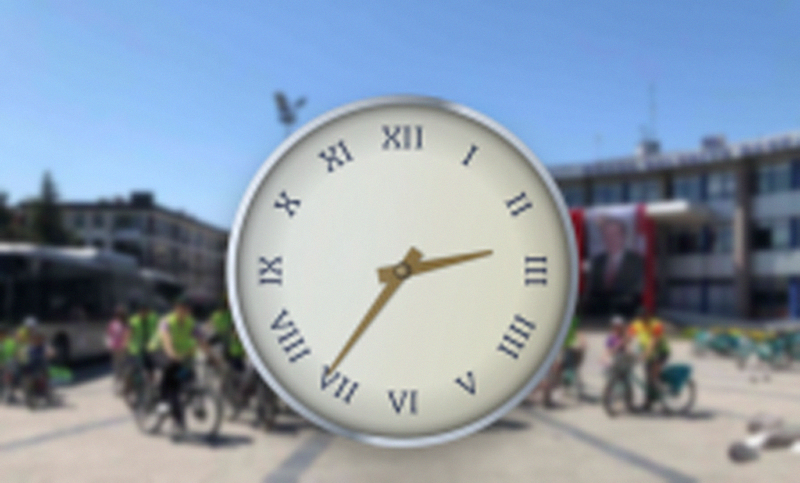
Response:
2.36
